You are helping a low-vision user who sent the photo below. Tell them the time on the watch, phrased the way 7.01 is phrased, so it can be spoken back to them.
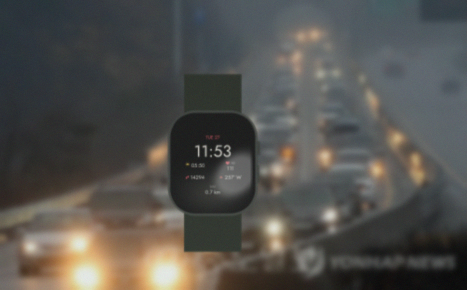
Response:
11.53
